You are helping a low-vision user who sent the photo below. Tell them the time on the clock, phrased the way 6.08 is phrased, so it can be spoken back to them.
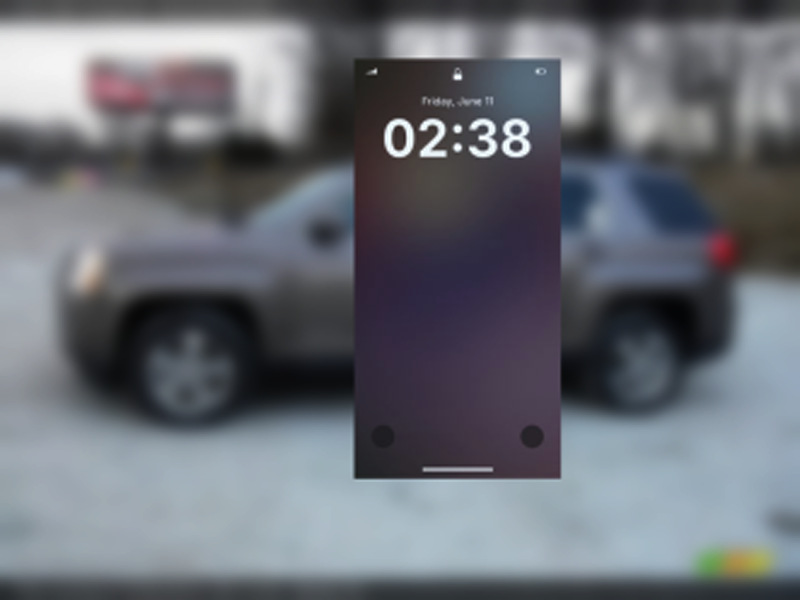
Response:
2.38
